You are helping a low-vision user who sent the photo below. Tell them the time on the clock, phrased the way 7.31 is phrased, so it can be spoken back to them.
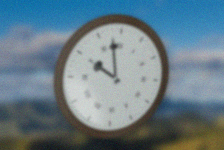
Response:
9.58
